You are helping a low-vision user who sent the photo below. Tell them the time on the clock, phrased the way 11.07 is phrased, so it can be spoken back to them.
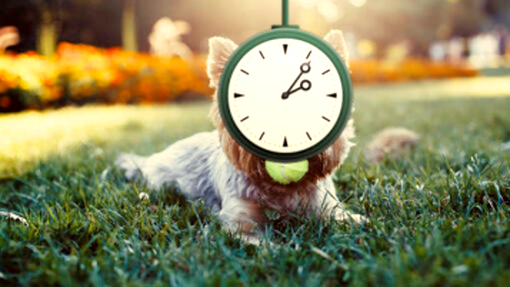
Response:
2.06
